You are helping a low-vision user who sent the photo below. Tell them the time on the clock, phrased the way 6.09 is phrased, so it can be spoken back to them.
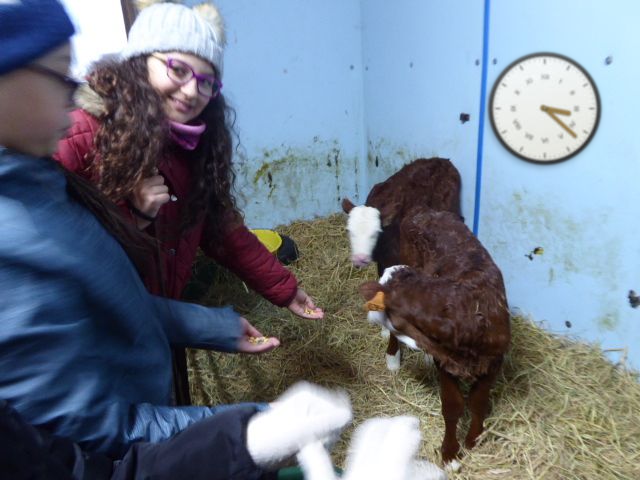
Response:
3.22
